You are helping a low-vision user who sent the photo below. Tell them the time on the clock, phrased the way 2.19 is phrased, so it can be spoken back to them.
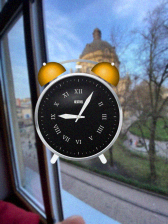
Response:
9.05
